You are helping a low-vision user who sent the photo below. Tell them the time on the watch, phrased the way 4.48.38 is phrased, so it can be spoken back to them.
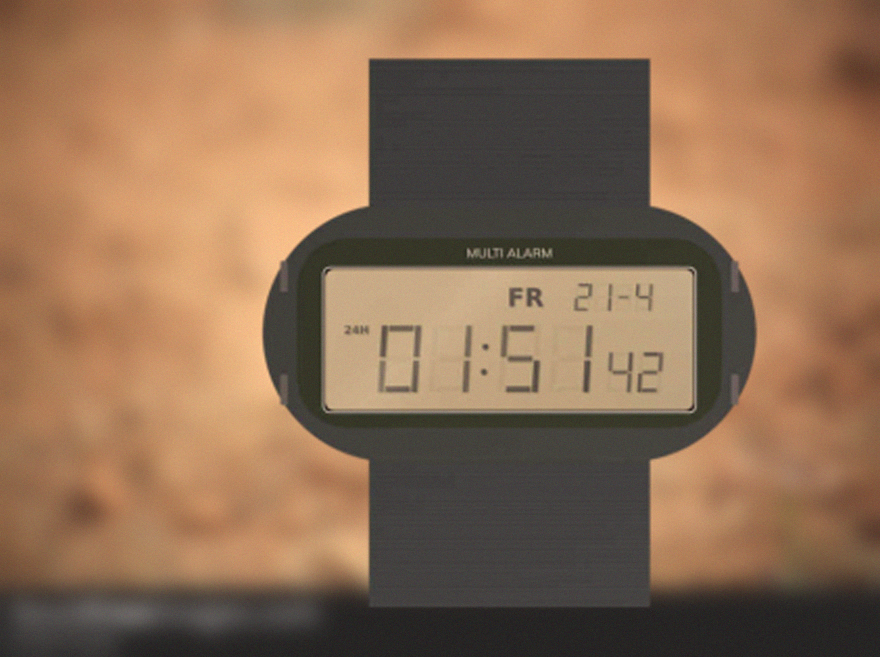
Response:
1.51.42
